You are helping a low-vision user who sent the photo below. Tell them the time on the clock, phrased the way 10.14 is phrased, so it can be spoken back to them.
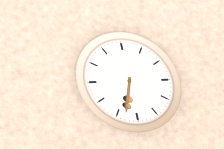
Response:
6.33
